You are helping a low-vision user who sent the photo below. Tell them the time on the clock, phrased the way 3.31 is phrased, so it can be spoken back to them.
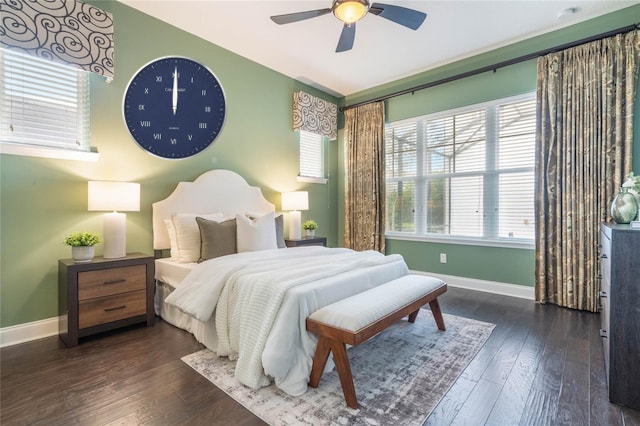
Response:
12.00
